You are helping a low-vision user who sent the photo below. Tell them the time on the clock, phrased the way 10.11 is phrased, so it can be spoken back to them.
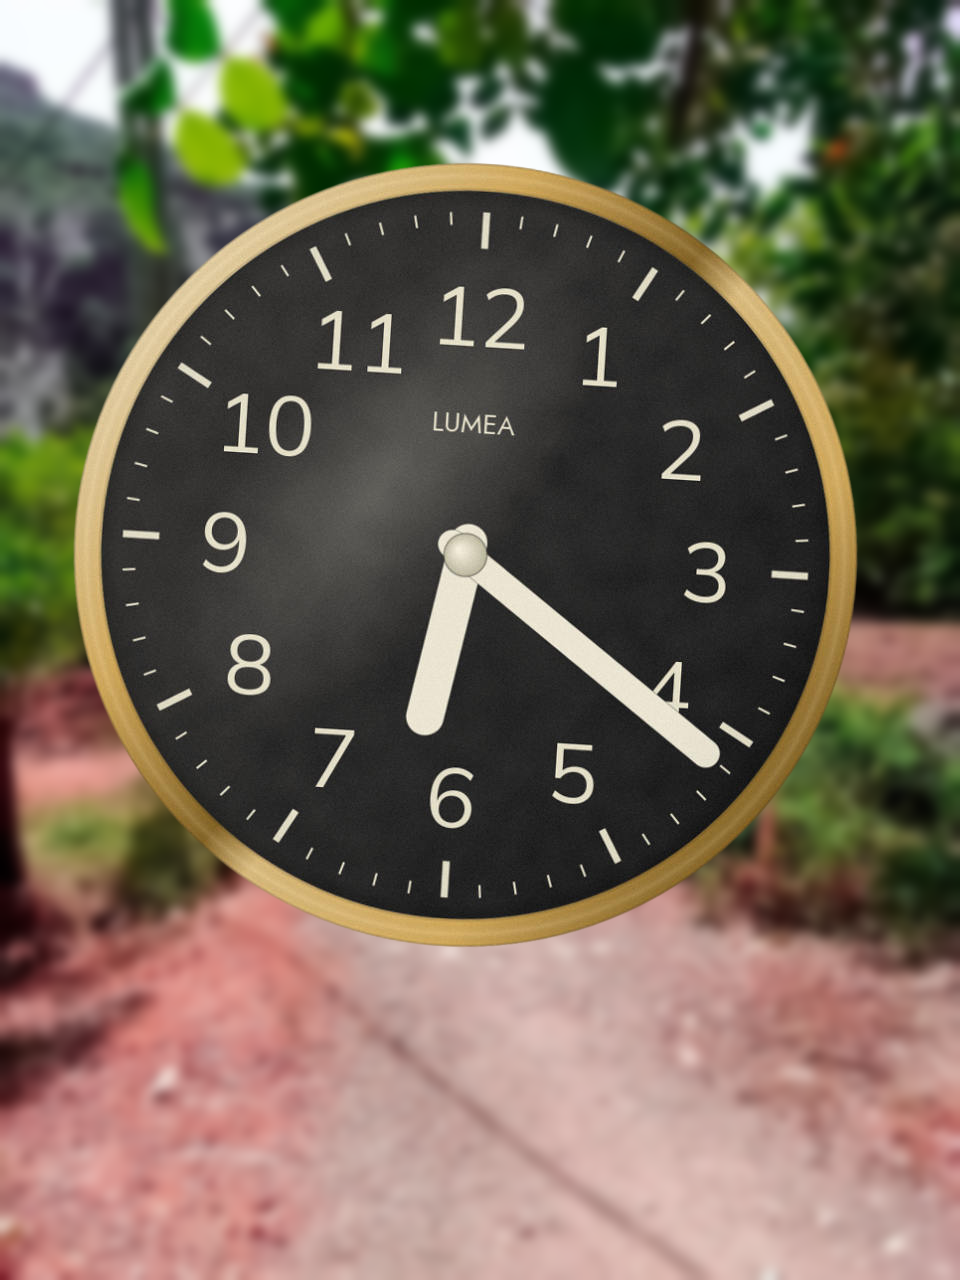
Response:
6.21
